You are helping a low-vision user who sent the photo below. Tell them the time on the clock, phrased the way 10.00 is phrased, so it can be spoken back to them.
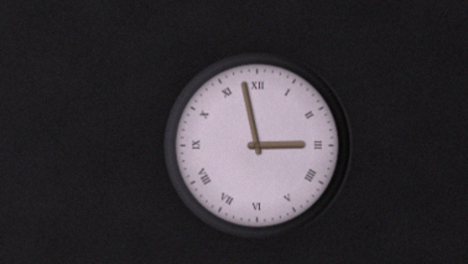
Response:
2.58
